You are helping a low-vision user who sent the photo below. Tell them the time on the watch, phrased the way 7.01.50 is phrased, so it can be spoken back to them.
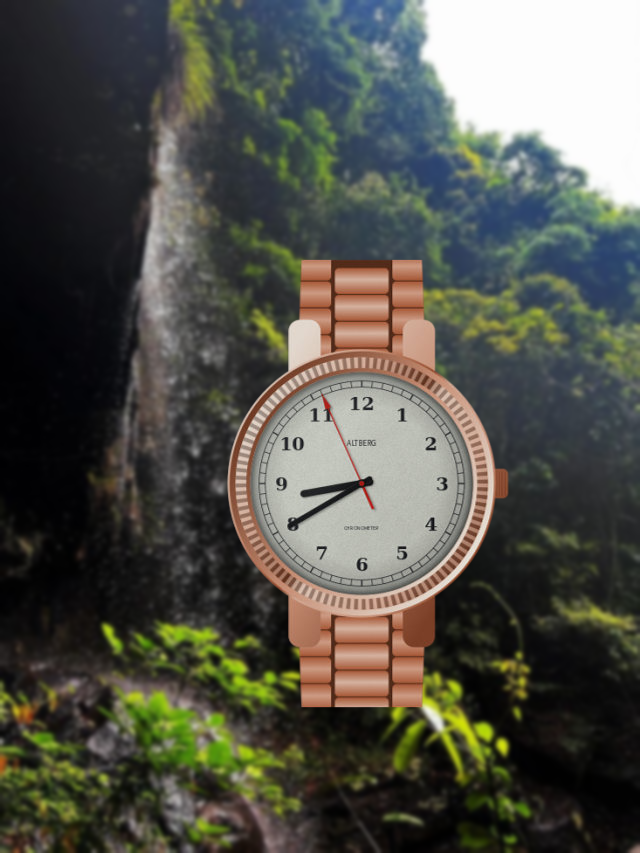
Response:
8.39.56
